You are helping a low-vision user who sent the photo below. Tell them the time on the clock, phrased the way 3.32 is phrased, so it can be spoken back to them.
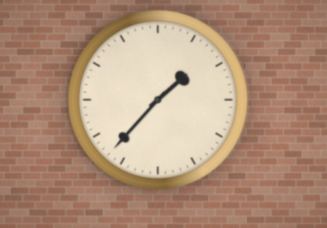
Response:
1.37
